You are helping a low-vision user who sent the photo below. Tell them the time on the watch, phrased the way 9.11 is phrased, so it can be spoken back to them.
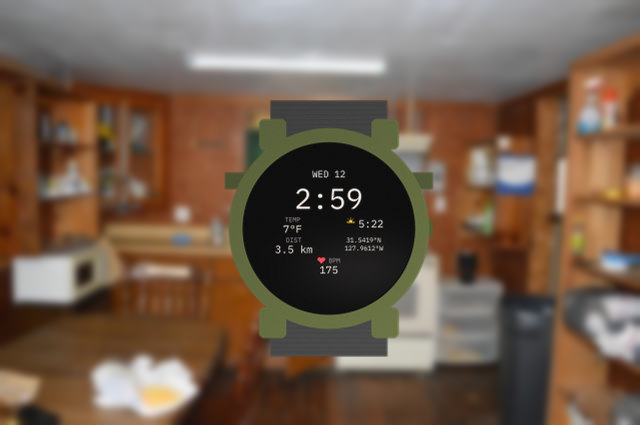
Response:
2.59
